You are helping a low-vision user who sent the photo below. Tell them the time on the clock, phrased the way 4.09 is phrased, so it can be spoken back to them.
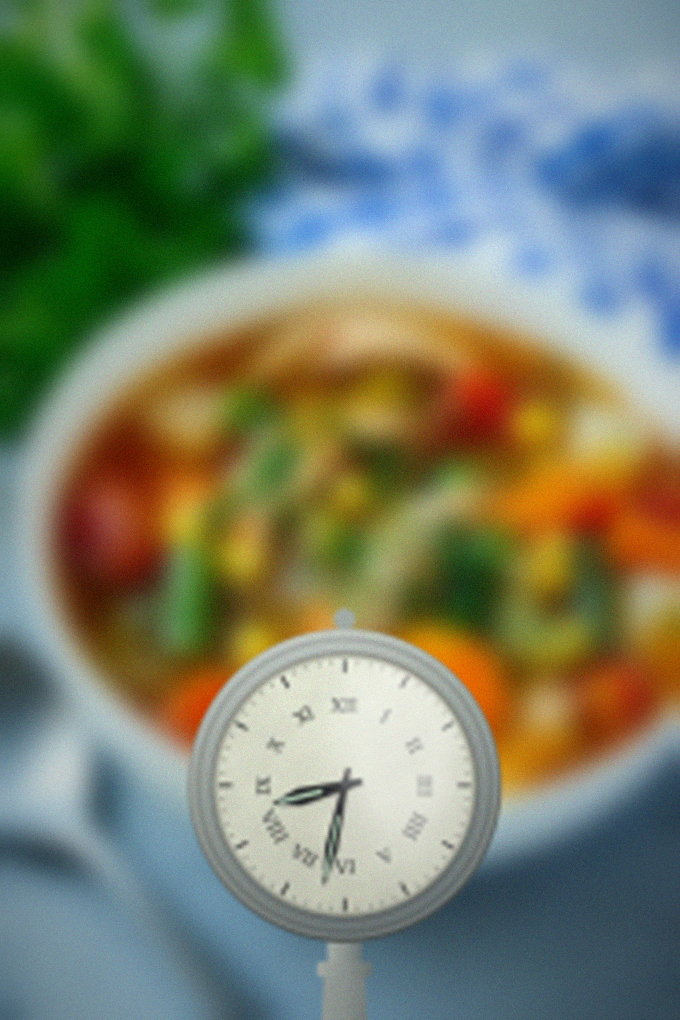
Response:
8.32
